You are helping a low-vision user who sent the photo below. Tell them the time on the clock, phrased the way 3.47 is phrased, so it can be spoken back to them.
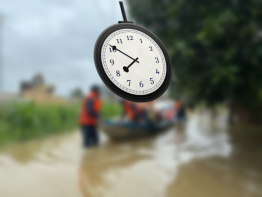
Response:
7.51
